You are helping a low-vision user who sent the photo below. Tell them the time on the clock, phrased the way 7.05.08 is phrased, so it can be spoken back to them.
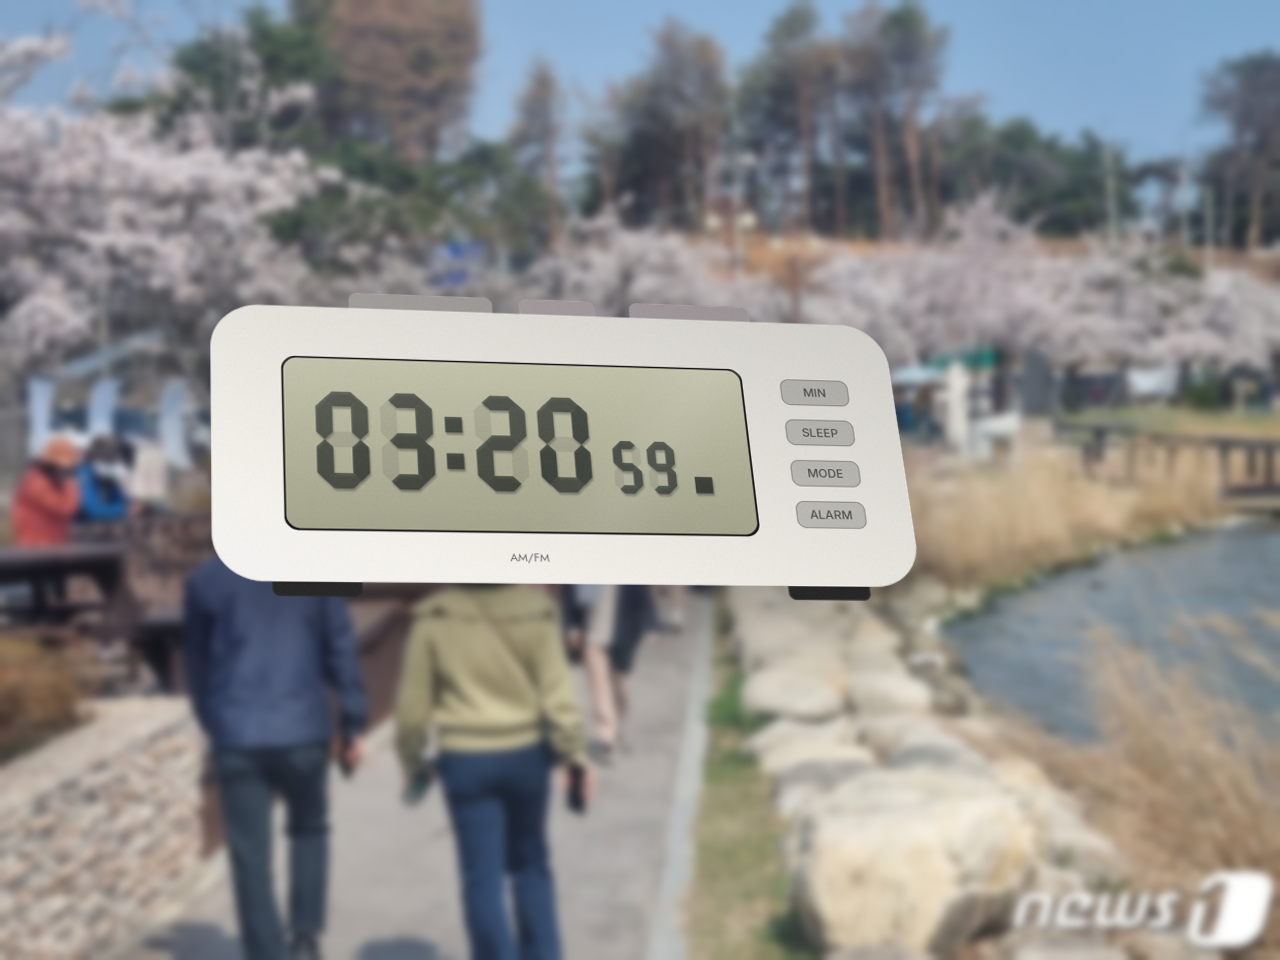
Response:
3.20.59
